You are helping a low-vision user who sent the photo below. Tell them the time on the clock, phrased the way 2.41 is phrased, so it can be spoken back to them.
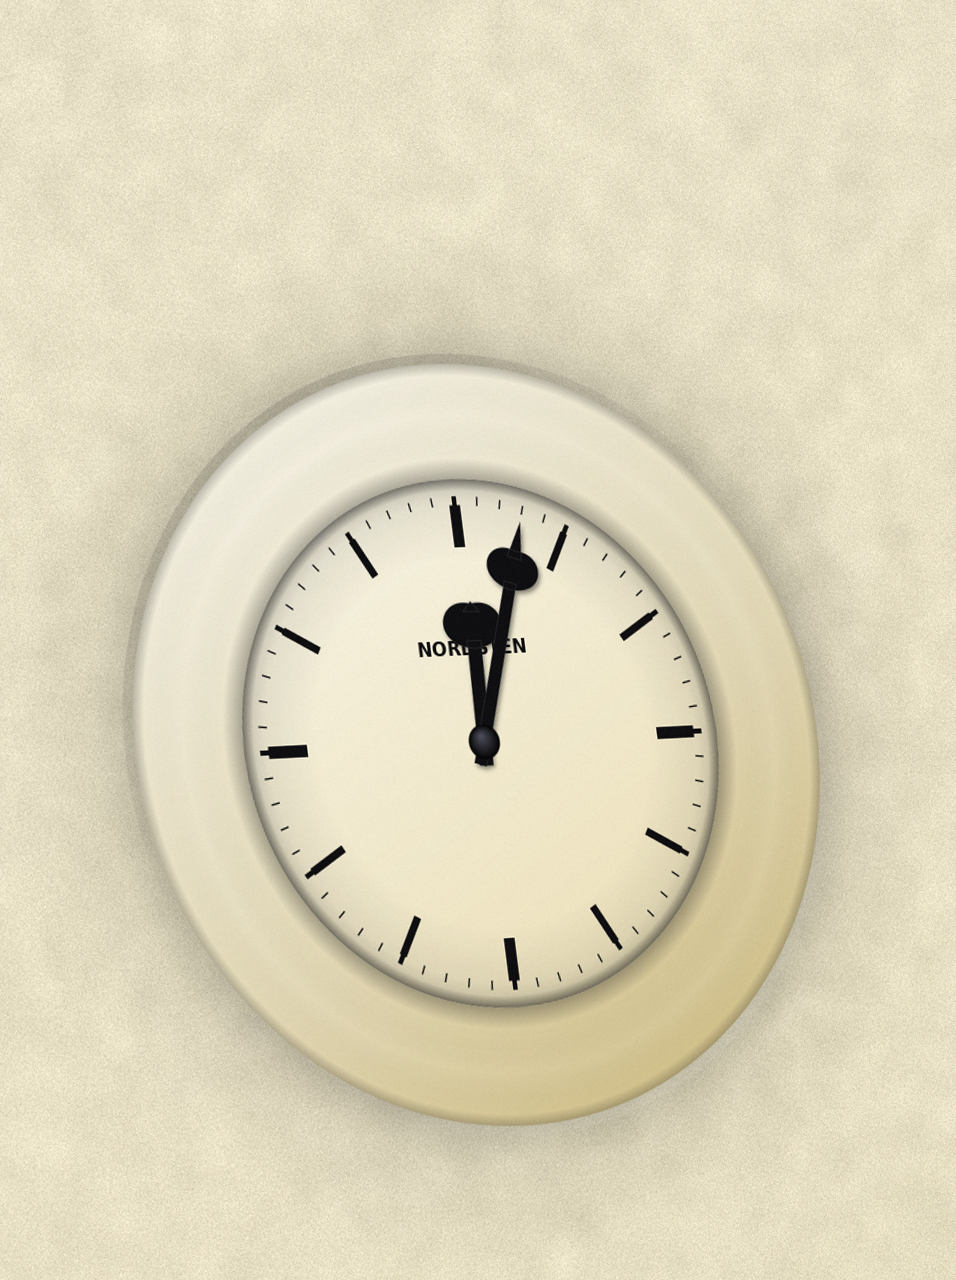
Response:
12.03
